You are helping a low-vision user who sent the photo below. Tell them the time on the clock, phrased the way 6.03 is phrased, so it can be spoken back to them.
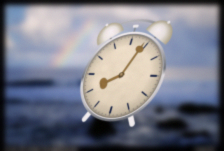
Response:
8.04
